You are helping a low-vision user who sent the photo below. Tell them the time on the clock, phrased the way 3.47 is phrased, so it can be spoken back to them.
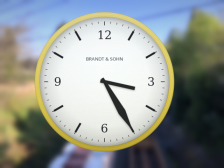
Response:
3.25
